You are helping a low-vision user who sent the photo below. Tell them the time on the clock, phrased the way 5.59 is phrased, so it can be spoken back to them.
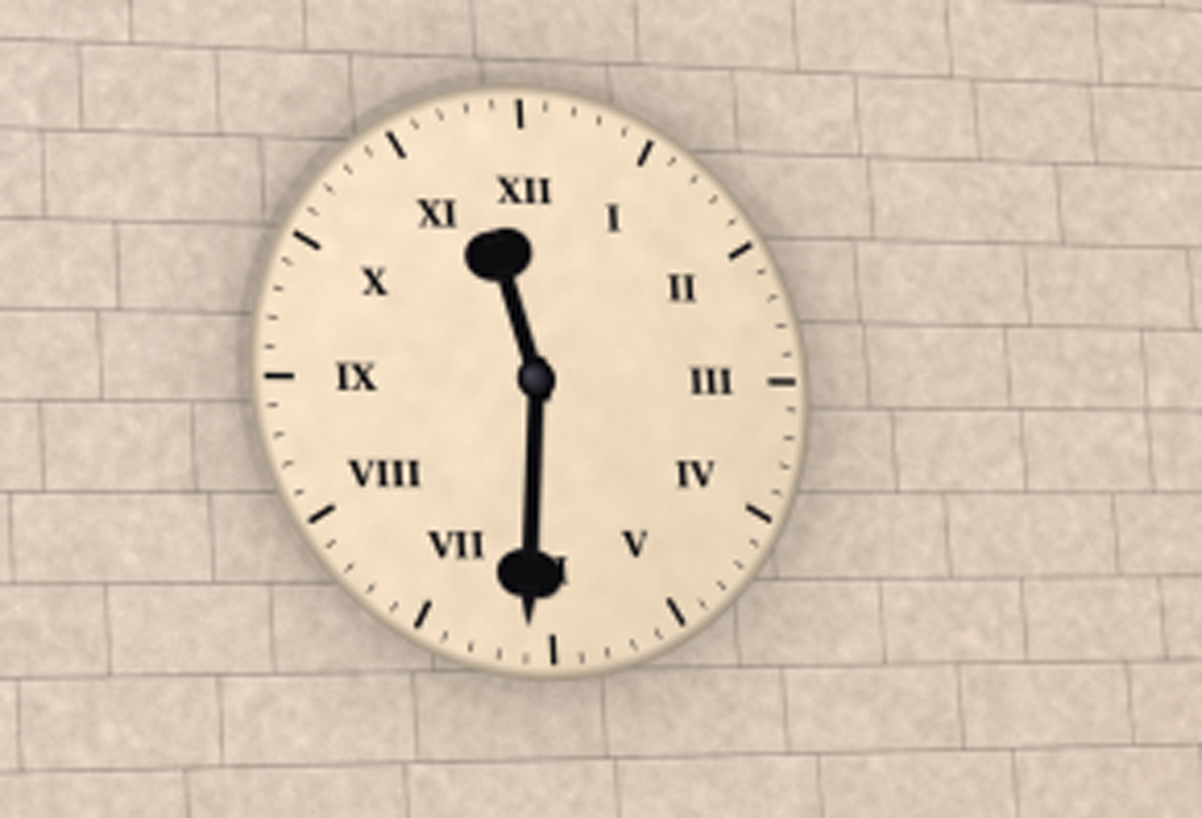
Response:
11.31
